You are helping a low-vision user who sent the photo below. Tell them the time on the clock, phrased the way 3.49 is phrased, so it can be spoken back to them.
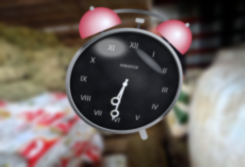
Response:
6.31
